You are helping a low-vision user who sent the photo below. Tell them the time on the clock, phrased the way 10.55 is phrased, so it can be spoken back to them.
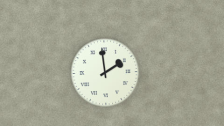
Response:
1.59
